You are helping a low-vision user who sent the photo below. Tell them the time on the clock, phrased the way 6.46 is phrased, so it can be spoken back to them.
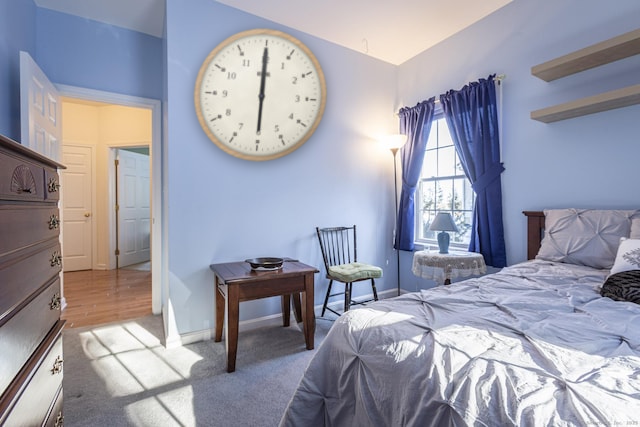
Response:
6.00
